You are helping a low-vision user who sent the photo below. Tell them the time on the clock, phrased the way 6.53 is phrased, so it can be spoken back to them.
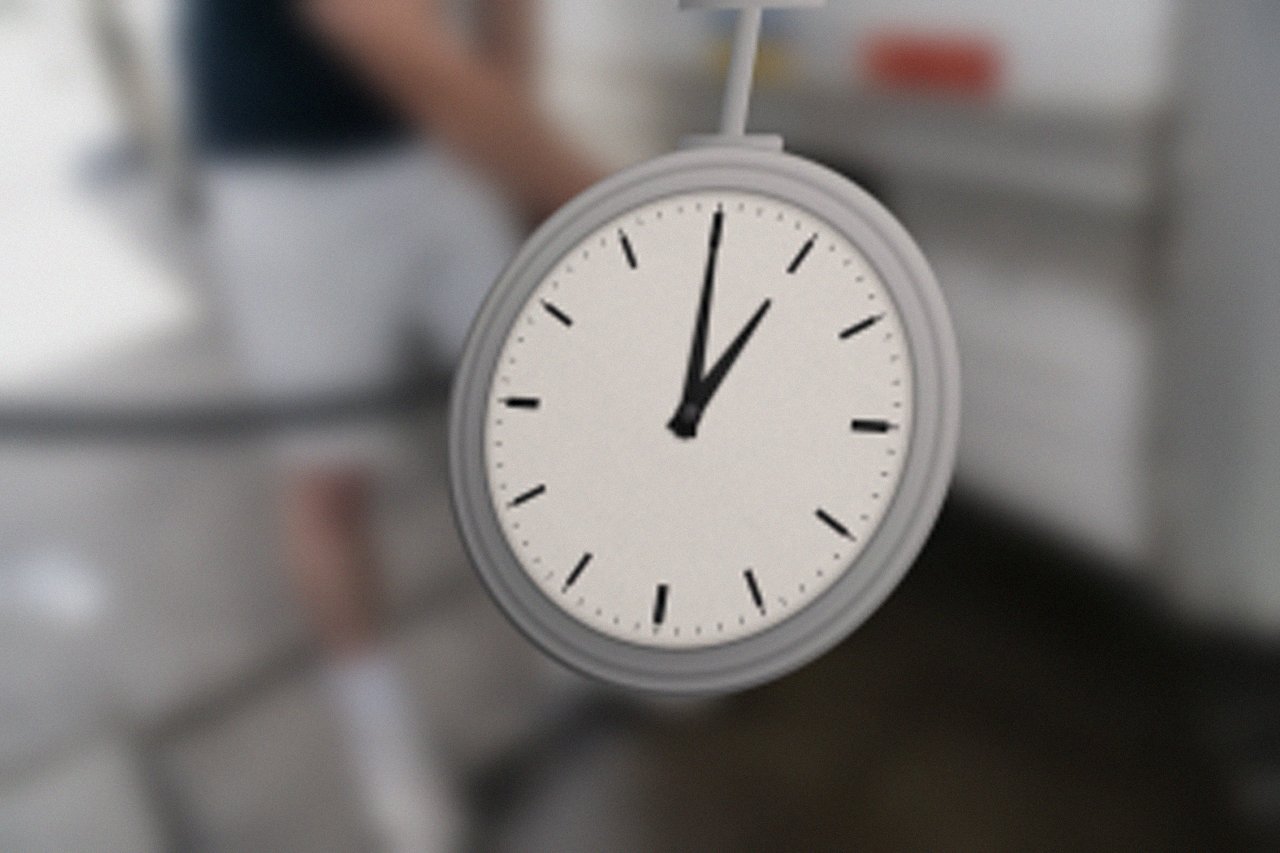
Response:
1.00
